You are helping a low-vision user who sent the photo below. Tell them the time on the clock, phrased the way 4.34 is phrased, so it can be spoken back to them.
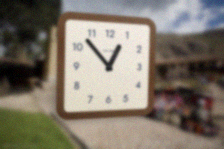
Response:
12.53
